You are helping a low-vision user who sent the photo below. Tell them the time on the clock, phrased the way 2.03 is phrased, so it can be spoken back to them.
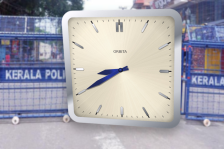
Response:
8.40
